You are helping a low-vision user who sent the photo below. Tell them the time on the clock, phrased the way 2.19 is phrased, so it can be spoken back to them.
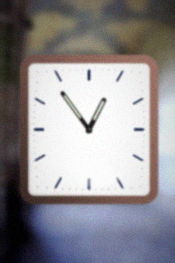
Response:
12.54
